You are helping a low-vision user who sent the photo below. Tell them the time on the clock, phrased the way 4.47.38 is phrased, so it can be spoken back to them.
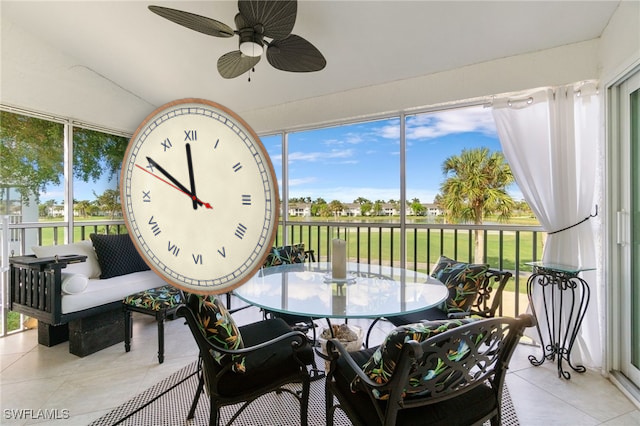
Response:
11.50.49
